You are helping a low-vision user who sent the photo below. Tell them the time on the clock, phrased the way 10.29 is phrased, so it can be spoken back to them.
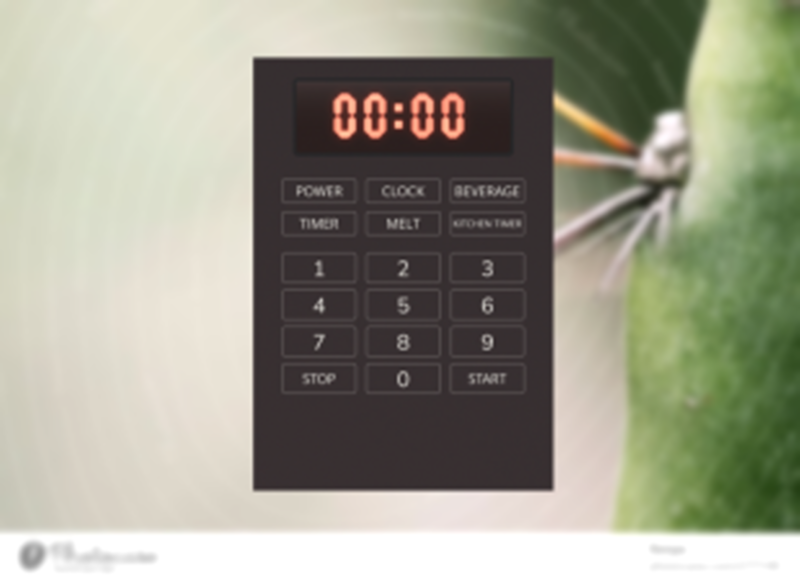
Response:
0.00
